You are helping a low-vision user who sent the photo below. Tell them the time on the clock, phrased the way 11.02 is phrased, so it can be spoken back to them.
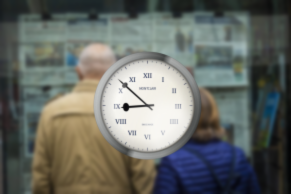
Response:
8.52
